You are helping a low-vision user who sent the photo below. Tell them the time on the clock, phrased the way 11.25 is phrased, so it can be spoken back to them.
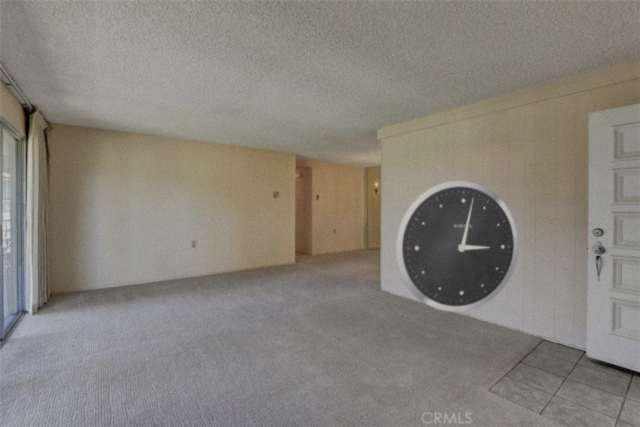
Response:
3.02
